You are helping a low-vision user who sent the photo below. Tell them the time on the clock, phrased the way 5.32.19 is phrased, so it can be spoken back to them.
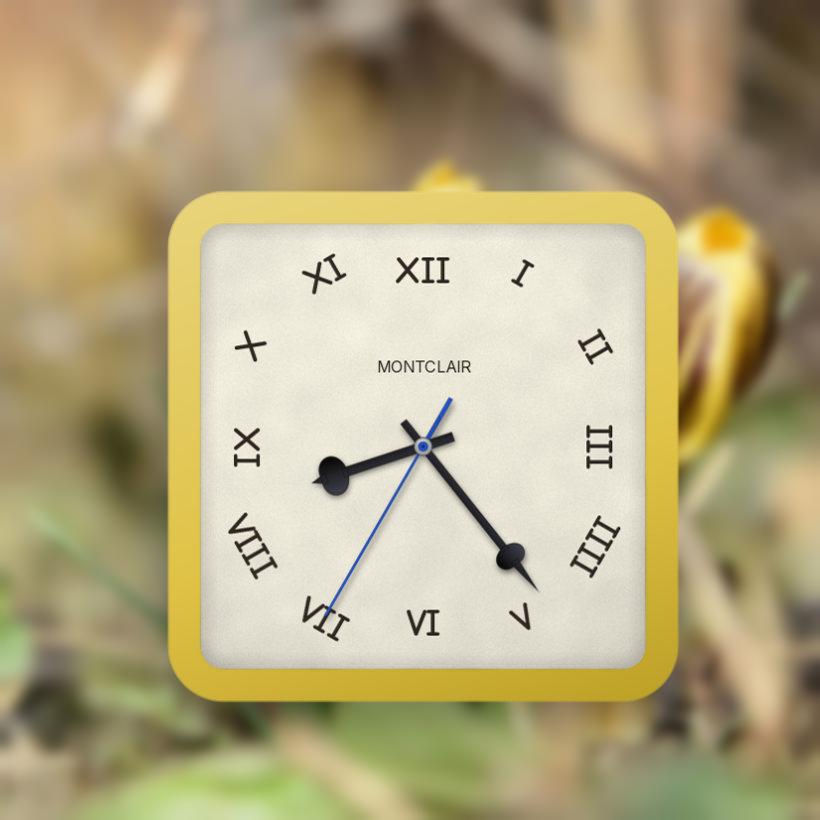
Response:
8.23.35
